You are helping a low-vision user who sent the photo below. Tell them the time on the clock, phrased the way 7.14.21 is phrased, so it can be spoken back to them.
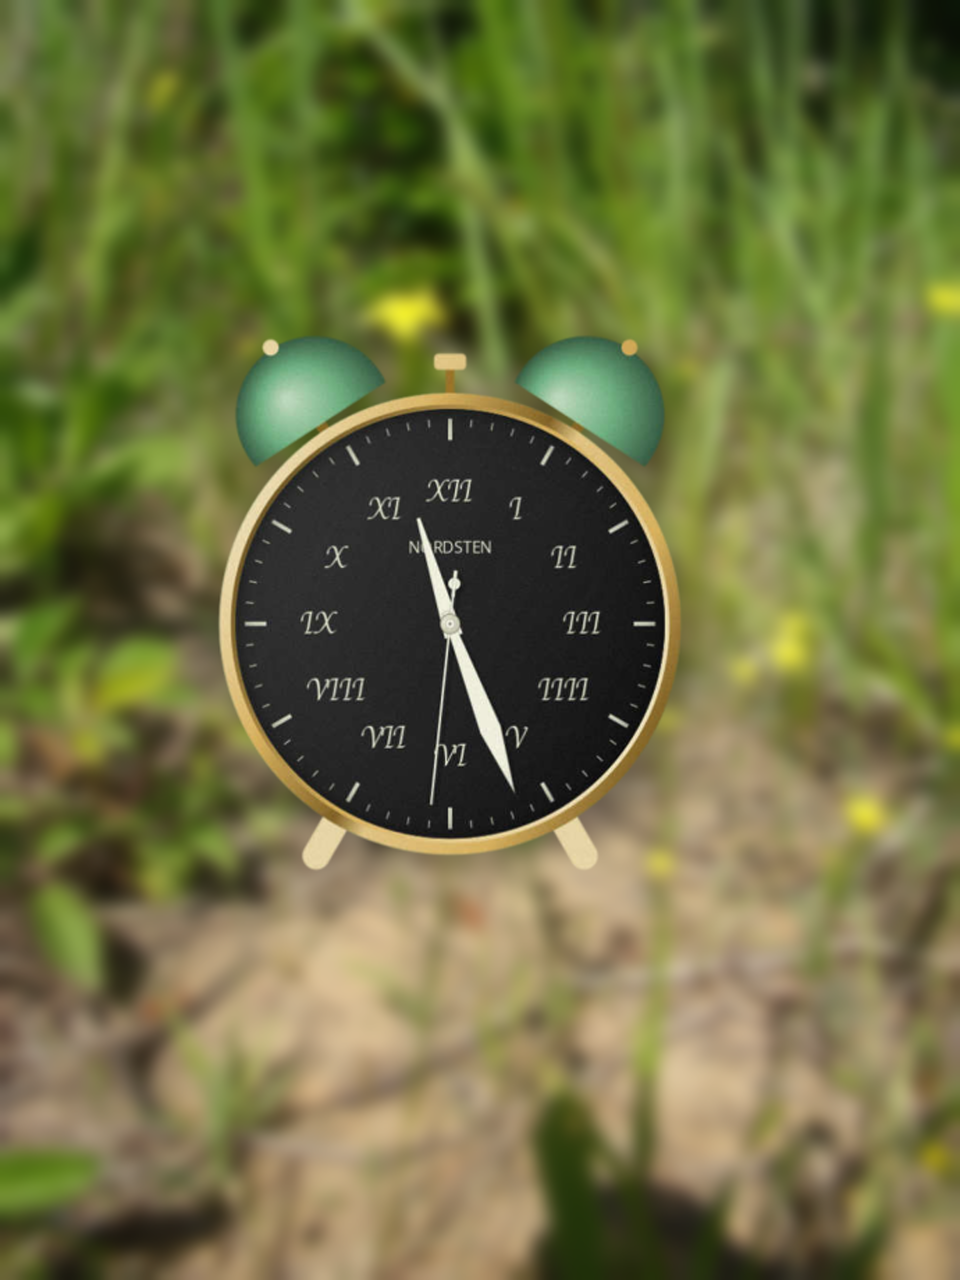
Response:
11.26.31
